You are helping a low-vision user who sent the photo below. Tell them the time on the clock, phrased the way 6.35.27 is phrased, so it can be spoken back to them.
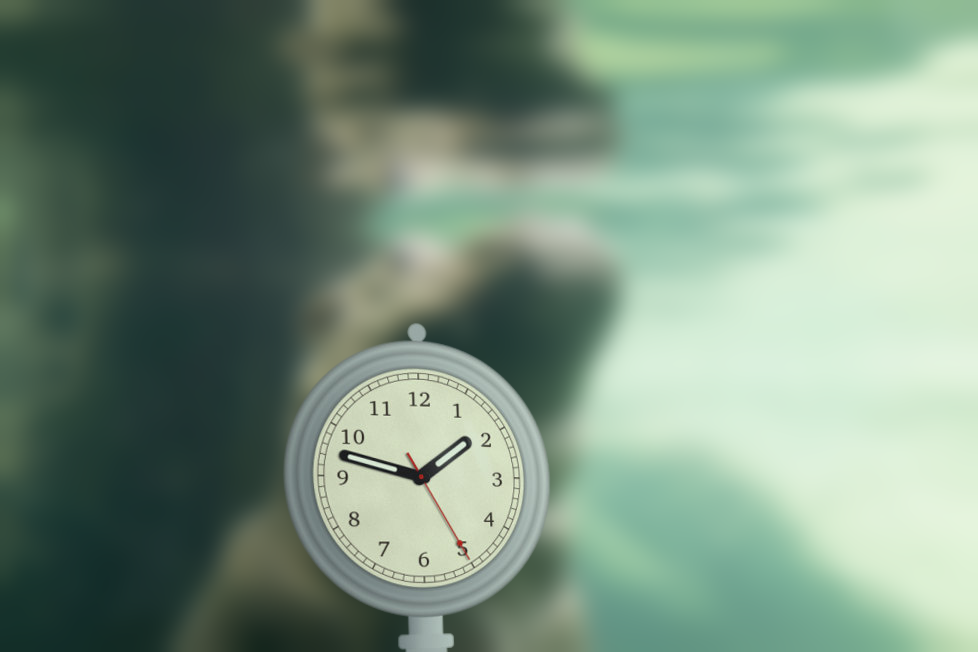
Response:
1.47.25
